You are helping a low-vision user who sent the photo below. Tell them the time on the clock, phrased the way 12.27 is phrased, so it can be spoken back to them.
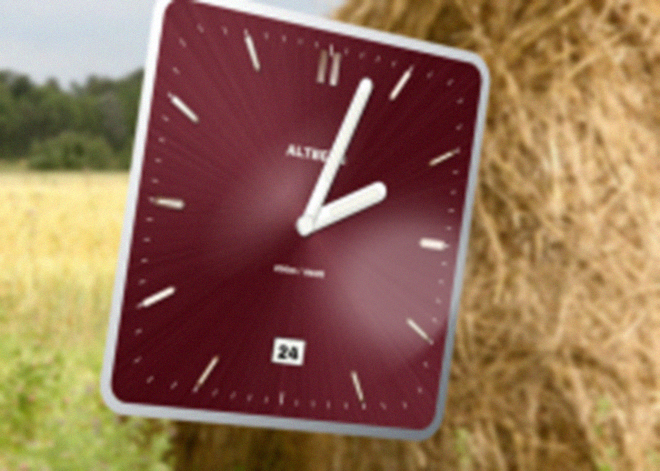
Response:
2.03
